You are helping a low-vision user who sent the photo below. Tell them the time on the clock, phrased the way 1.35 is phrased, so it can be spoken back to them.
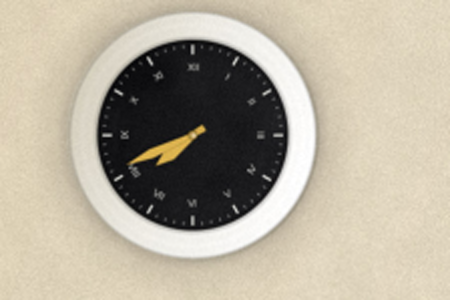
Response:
7.41
